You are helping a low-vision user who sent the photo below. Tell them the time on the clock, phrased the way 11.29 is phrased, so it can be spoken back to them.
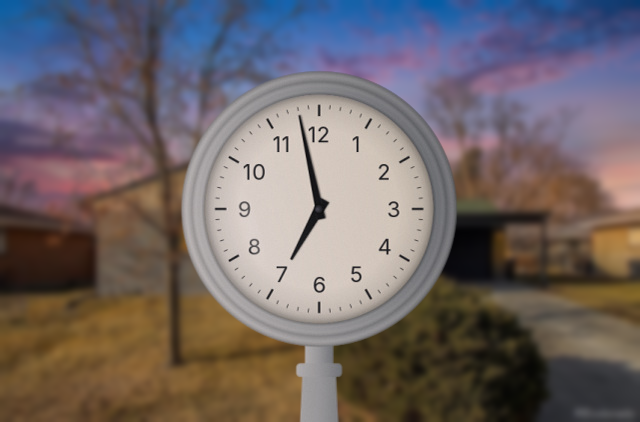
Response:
6.58
